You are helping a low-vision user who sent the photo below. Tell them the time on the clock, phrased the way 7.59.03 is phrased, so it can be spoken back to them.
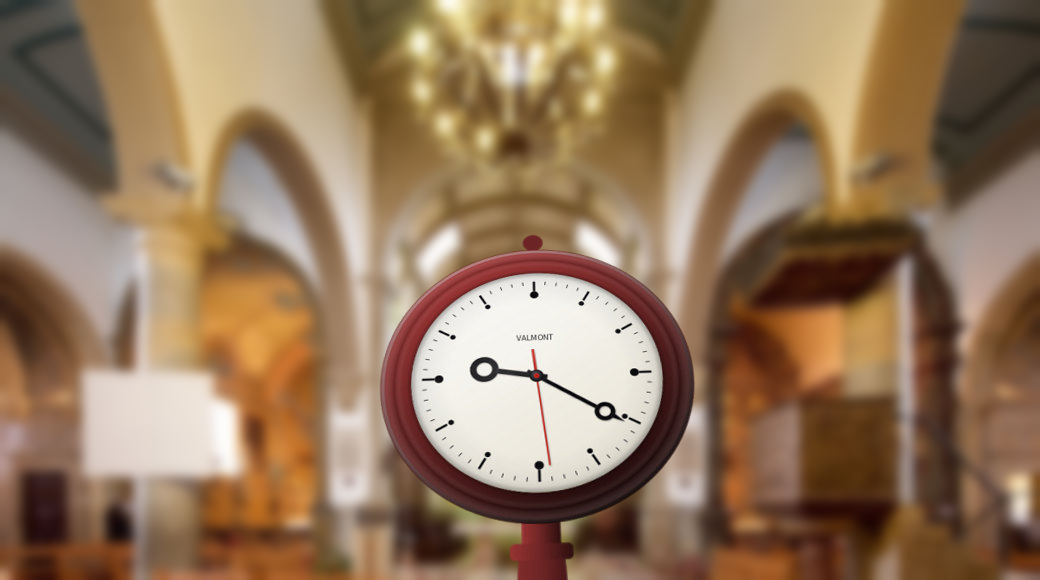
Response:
9.20.29
